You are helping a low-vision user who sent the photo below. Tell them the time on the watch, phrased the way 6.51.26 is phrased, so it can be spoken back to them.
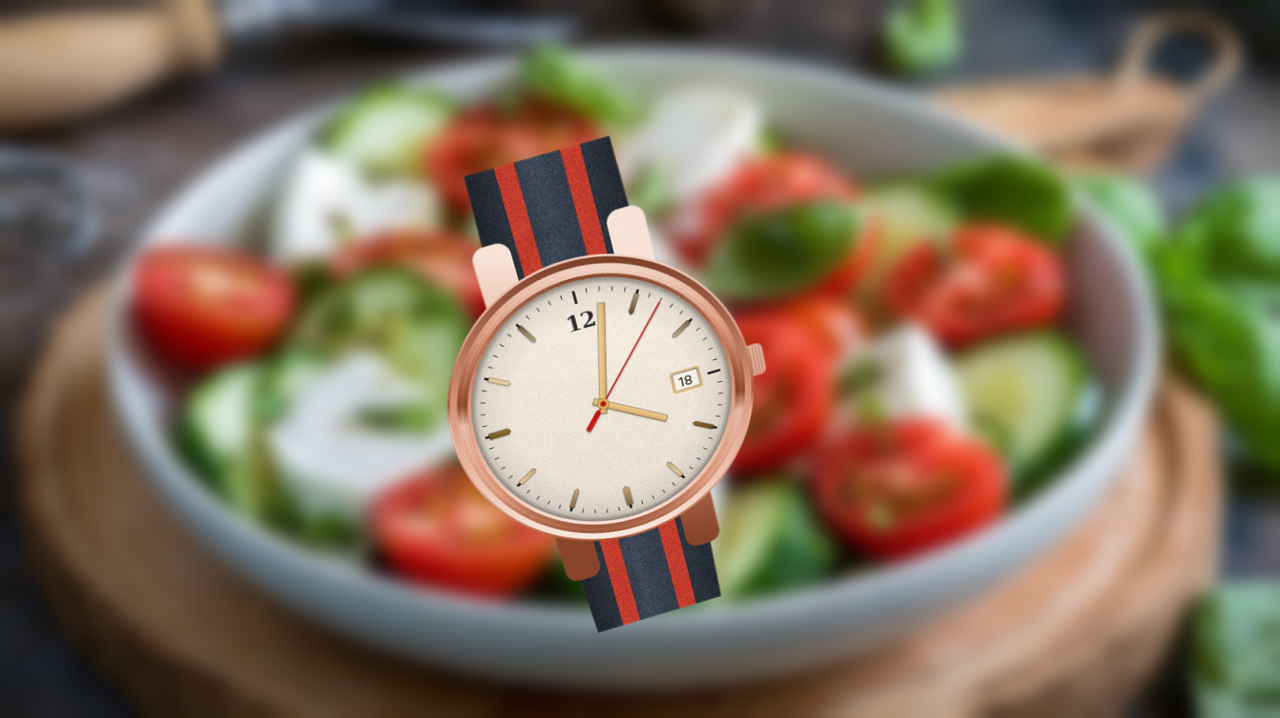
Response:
4.02.07
